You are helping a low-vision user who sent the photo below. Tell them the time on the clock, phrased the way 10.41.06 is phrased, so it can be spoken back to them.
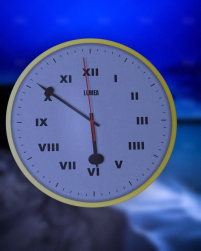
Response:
5.50.59
